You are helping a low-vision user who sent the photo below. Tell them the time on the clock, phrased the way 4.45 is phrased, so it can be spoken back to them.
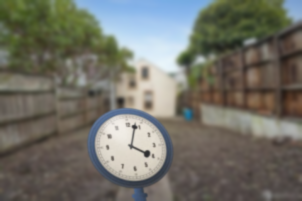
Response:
4.03
